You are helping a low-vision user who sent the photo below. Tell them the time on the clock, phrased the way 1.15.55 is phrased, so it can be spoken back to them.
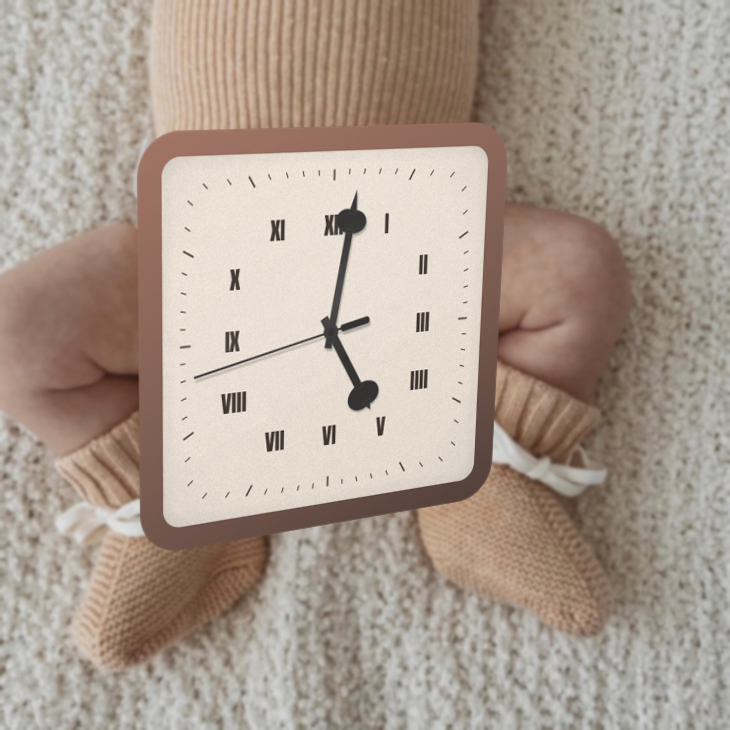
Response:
5.01.43
